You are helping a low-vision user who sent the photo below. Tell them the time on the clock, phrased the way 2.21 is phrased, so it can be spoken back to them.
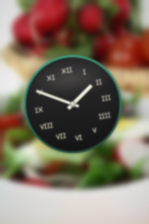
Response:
1.50
